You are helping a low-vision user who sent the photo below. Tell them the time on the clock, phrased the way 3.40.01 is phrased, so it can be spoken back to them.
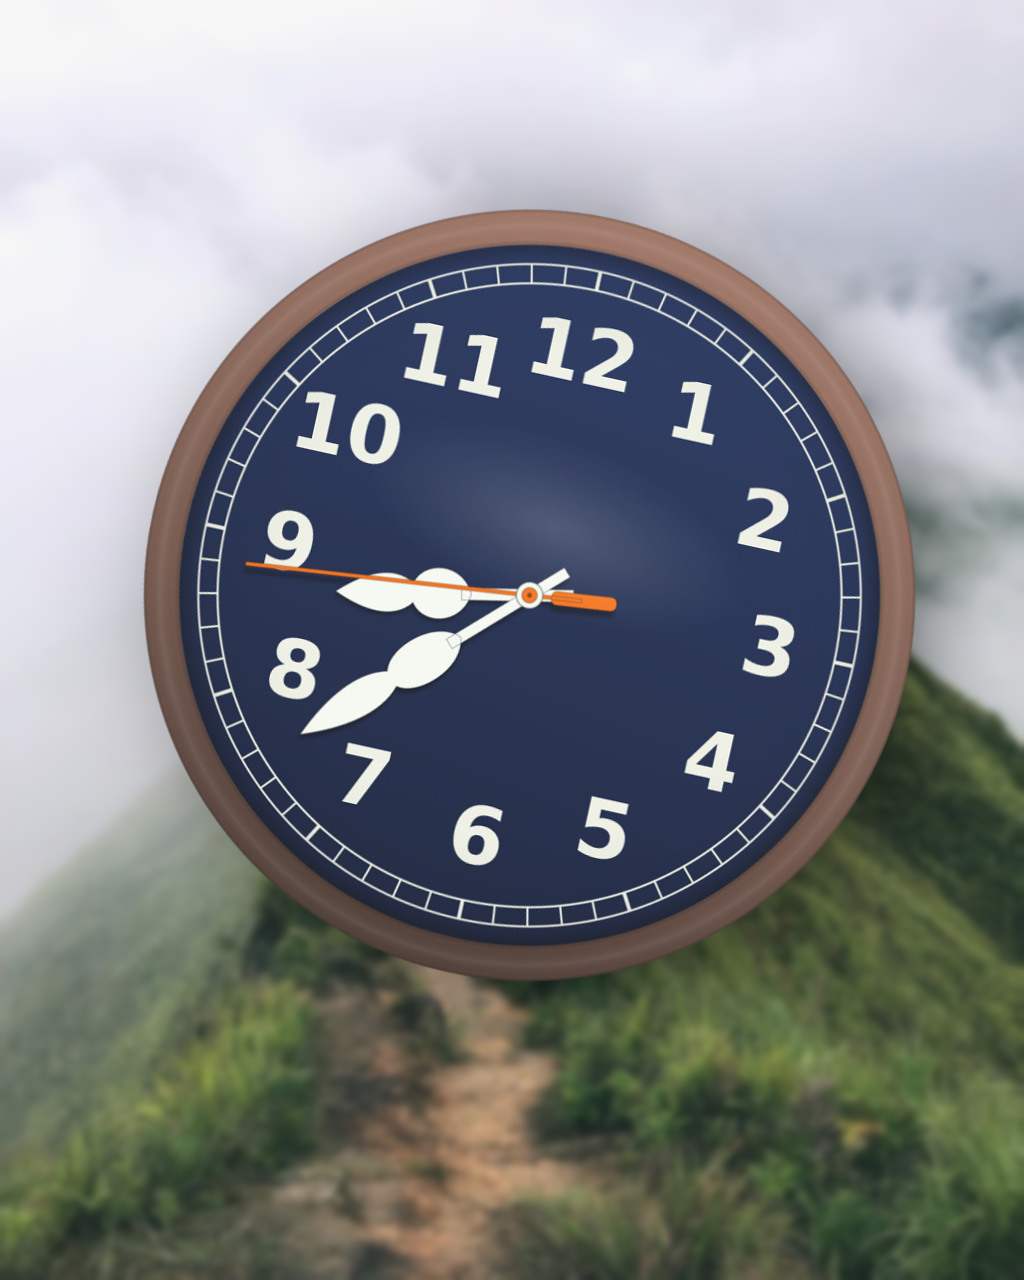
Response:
8.37.44
